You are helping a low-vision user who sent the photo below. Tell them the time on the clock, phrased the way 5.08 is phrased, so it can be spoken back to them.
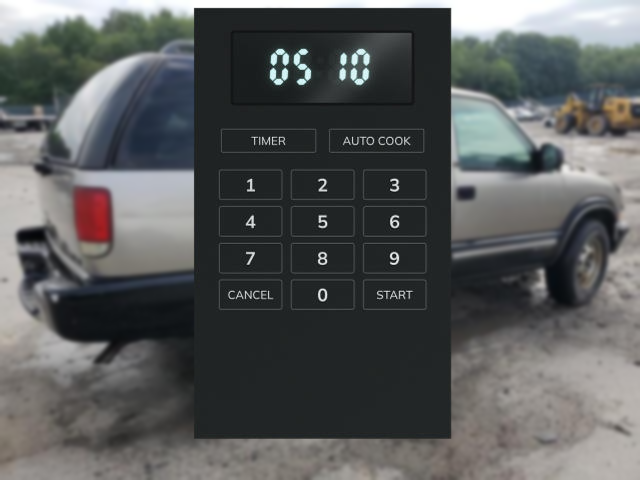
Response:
5.10
